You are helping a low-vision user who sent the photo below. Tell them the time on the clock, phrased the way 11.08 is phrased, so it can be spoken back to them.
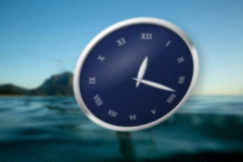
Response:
12.18
